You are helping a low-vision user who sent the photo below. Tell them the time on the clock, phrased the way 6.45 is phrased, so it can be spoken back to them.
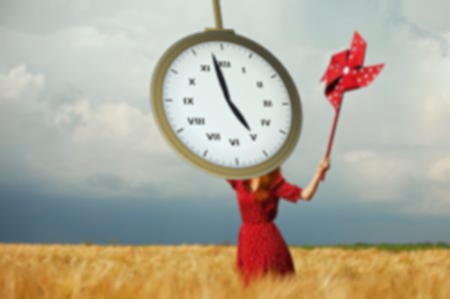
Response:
4.58
